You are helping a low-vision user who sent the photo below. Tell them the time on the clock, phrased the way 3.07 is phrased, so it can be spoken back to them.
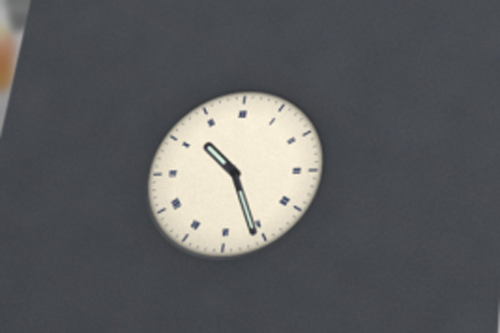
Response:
10.26
